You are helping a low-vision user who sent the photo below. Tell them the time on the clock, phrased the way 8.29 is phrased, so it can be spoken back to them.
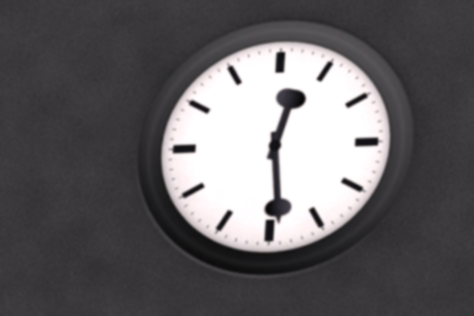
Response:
12.29
